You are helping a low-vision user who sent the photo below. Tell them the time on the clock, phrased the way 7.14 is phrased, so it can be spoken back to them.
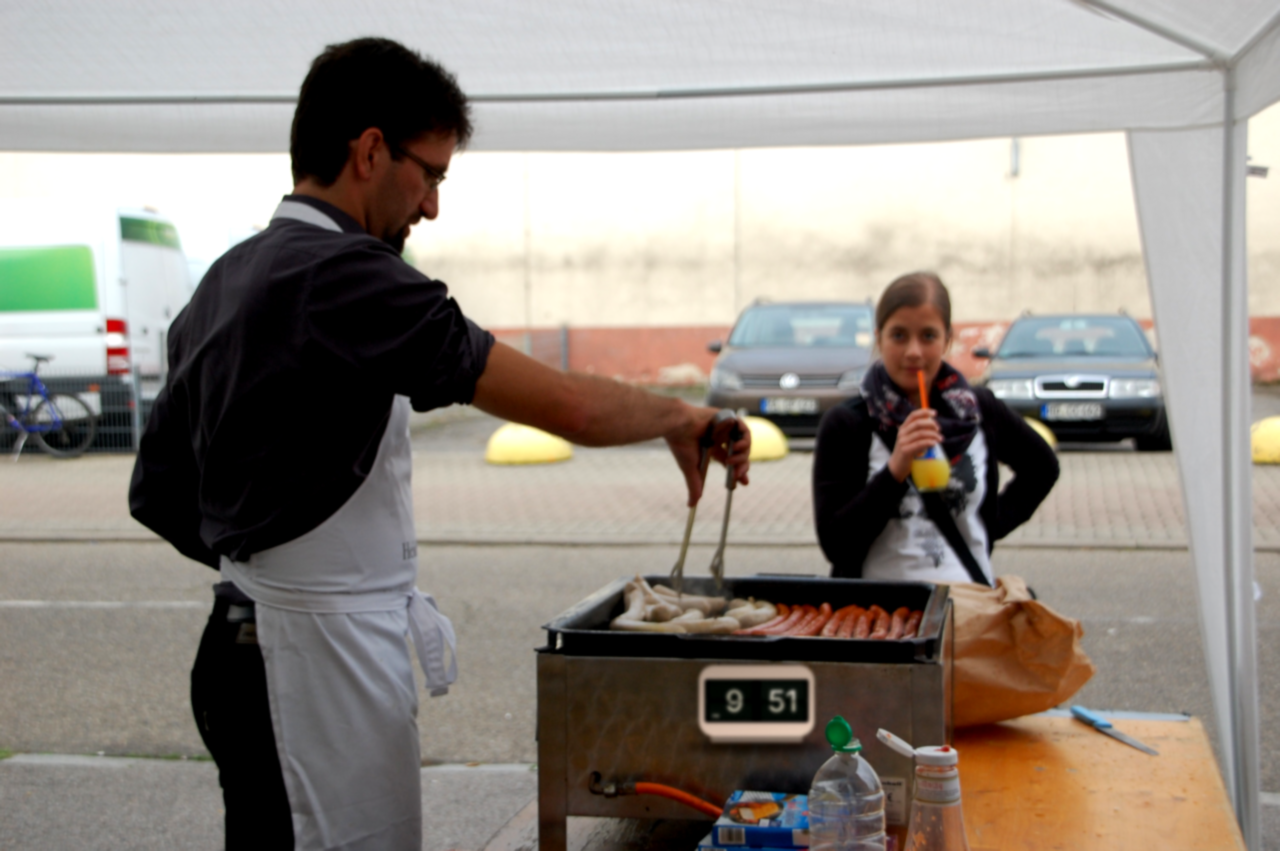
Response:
9.51
